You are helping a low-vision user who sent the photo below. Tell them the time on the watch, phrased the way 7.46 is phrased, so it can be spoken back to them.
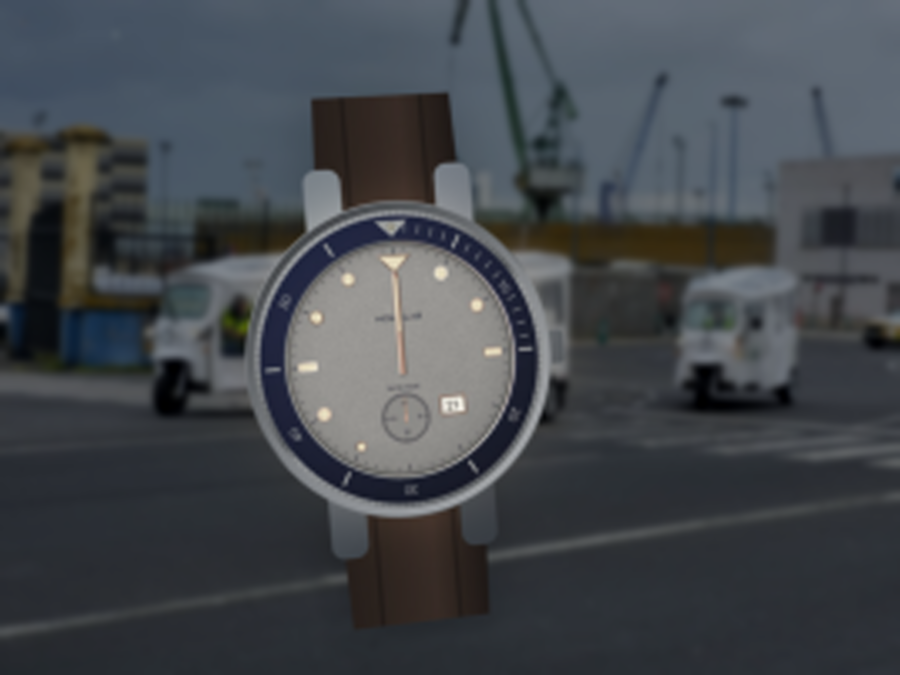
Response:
12.00
